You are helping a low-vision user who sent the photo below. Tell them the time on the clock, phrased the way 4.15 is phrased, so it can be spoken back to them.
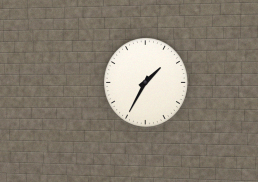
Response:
1.35
